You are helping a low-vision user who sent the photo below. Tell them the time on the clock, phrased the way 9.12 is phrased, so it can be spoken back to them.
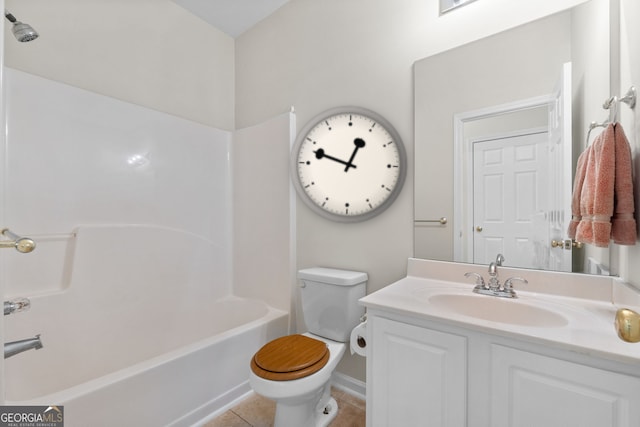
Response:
12.48
